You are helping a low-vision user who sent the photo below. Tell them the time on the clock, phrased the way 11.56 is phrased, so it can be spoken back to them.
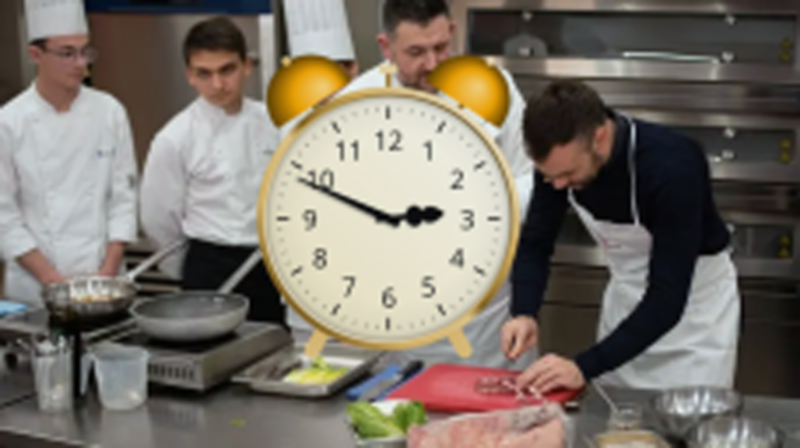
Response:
2.49
